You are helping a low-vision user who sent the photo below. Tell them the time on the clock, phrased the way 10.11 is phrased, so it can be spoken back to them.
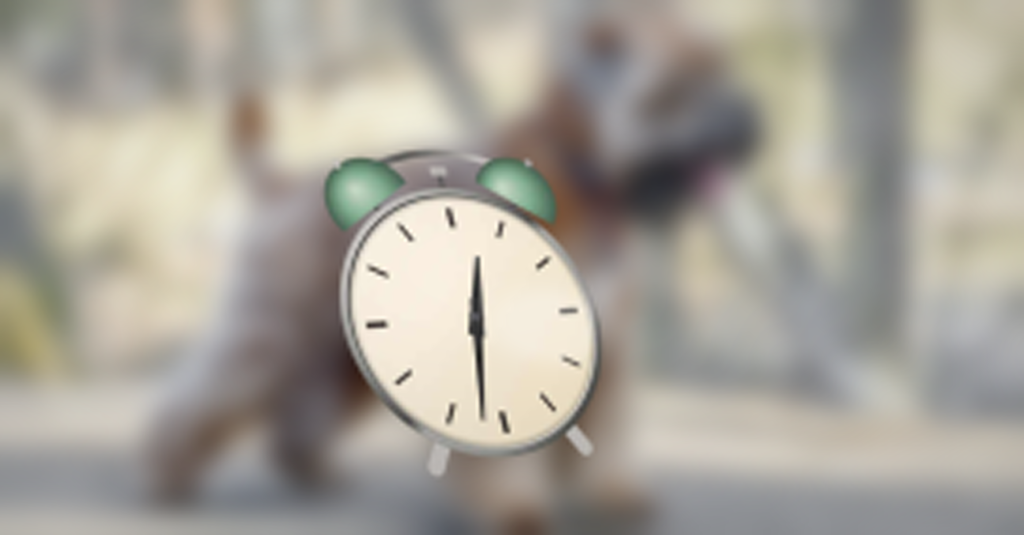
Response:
12.32
